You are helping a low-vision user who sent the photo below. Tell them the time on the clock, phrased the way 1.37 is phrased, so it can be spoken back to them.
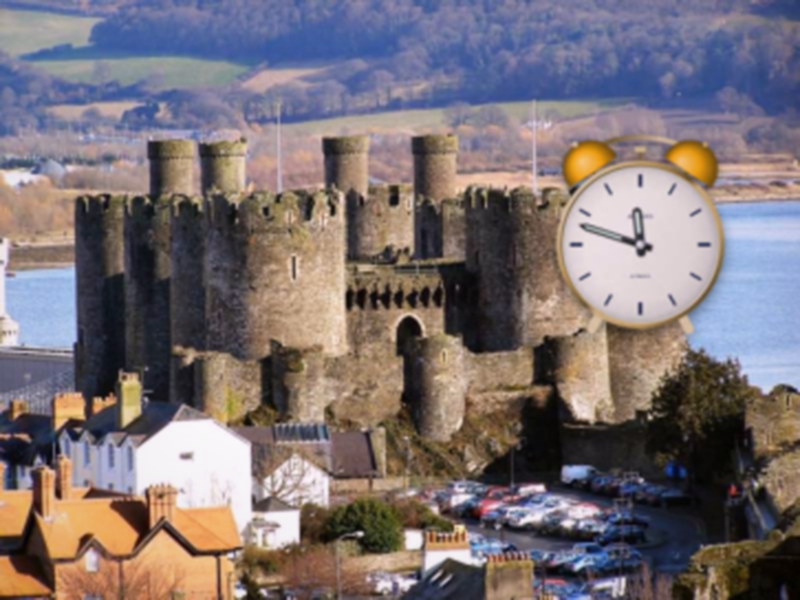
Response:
11.48
